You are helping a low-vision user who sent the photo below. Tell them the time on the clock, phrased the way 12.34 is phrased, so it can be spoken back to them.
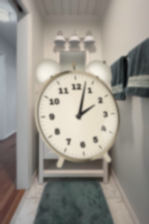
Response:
2.03
